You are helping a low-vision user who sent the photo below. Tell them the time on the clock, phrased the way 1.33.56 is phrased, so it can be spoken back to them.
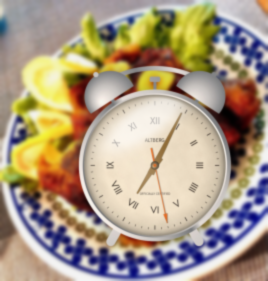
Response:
7.04.28
